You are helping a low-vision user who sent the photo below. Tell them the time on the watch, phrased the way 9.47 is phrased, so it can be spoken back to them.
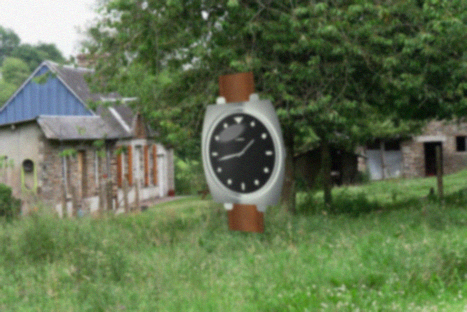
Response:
1.43
